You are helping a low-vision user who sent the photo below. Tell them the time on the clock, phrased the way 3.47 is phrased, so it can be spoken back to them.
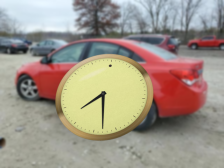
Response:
7.28
